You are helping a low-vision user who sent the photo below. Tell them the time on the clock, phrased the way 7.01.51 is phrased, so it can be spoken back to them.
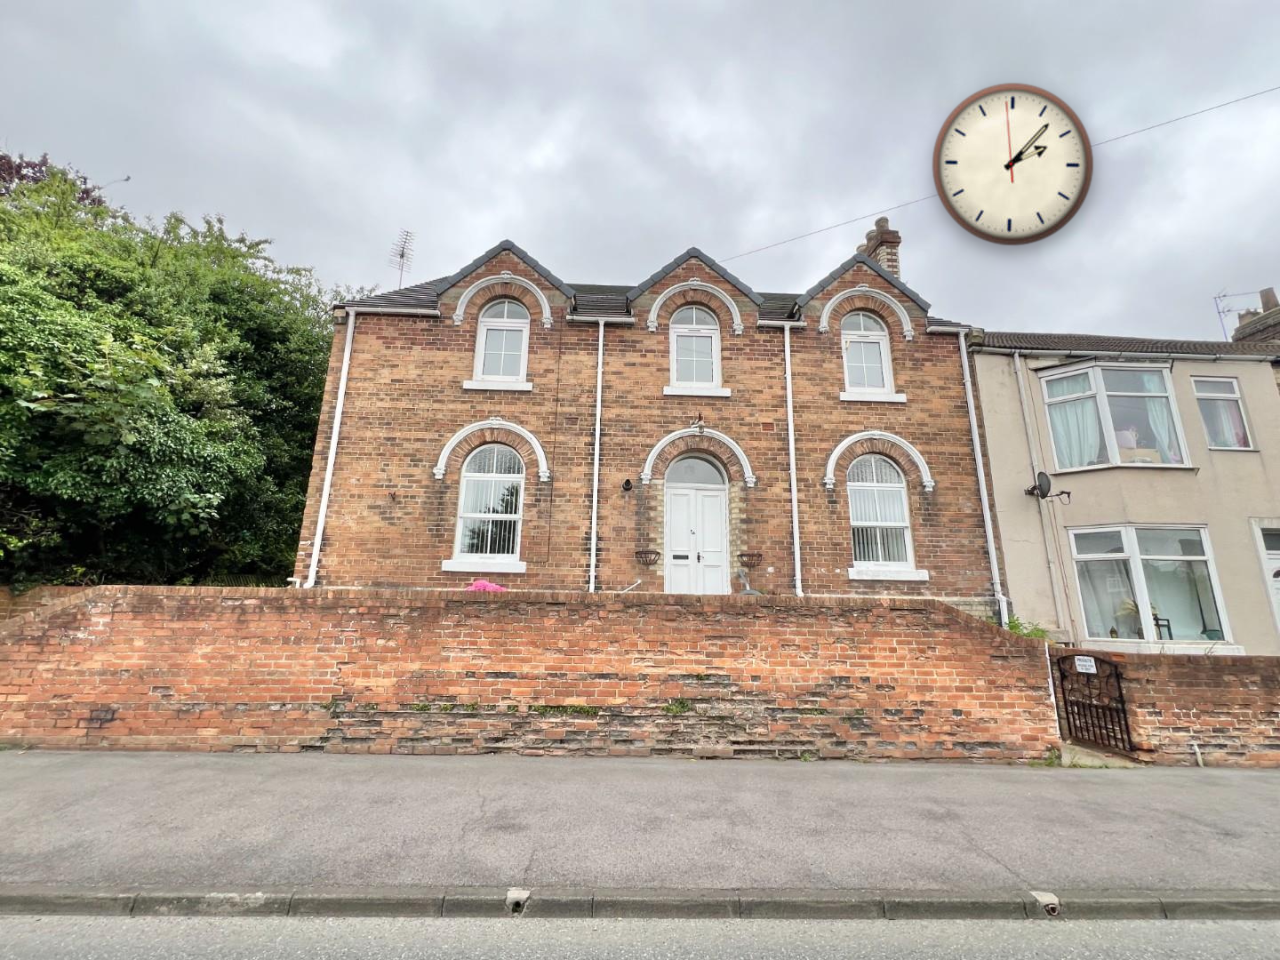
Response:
2.06.59
